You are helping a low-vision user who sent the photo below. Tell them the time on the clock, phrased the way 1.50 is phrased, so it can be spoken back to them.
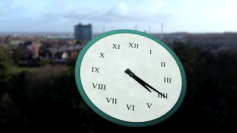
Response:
4.20
